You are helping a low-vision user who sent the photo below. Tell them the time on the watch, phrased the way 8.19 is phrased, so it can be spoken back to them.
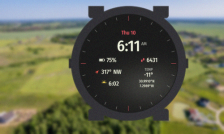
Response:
6.11
